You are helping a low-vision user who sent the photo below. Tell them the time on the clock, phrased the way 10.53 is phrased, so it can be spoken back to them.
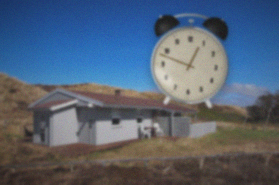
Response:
12.48
